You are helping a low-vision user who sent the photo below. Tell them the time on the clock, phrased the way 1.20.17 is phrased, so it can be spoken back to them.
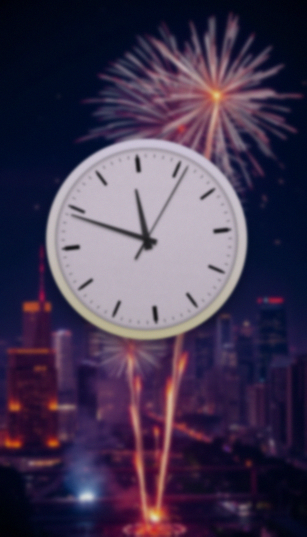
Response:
11.49.06
